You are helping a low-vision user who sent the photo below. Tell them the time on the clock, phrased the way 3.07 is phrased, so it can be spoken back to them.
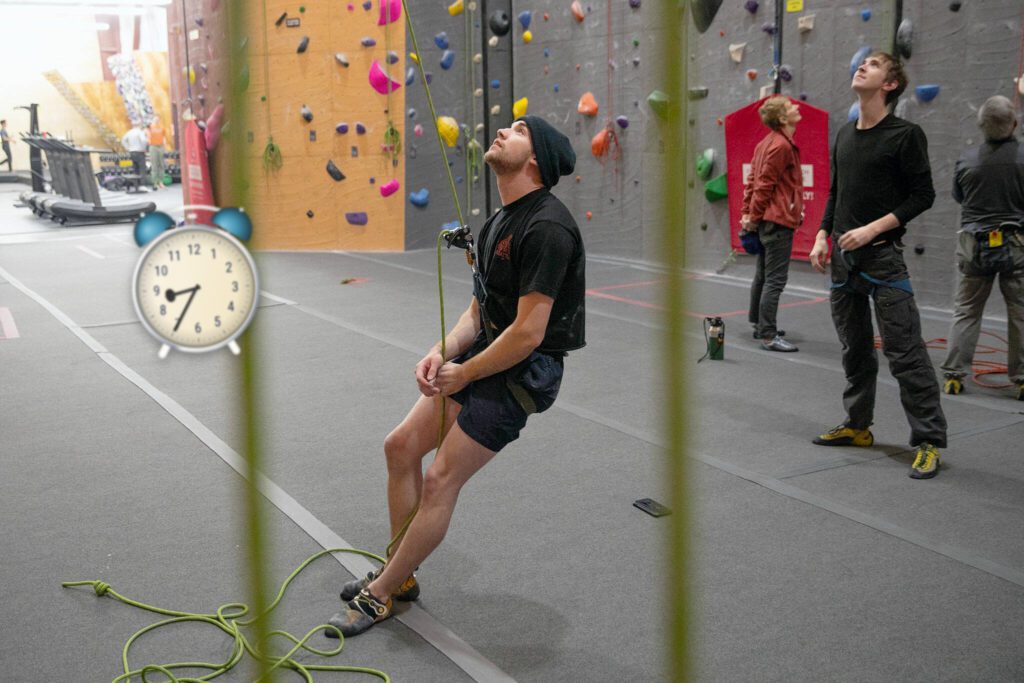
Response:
8.35
